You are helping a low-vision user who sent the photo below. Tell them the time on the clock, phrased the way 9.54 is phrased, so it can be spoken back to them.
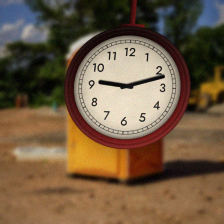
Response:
9.12
